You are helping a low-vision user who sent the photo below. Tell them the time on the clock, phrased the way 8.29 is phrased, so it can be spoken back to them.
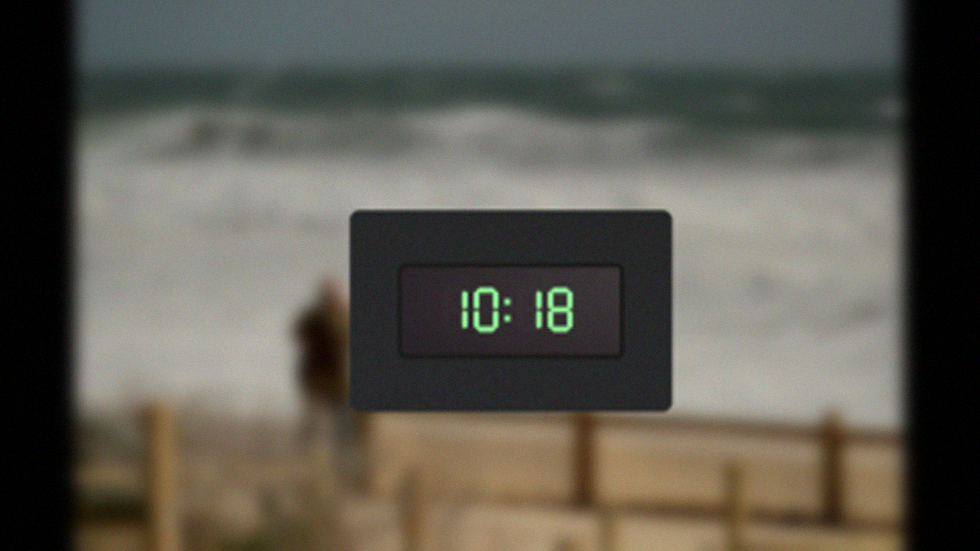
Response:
10.18
